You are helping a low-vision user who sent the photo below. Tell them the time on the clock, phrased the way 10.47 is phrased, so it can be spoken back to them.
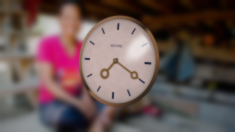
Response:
7.20
